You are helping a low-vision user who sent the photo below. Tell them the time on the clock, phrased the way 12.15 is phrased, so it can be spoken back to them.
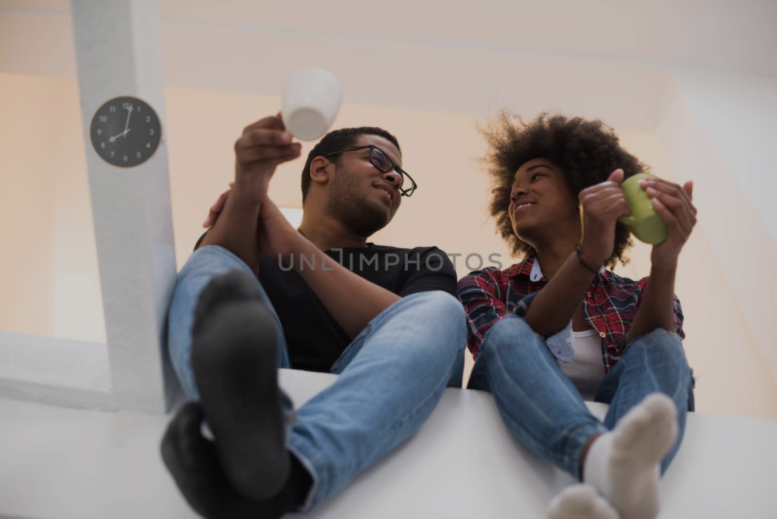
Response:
8.02
